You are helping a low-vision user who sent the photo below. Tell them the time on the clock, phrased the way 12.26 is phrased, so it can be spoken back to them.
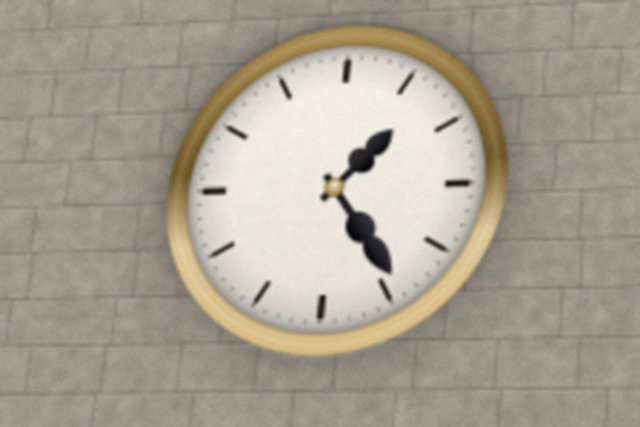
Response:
1.24
